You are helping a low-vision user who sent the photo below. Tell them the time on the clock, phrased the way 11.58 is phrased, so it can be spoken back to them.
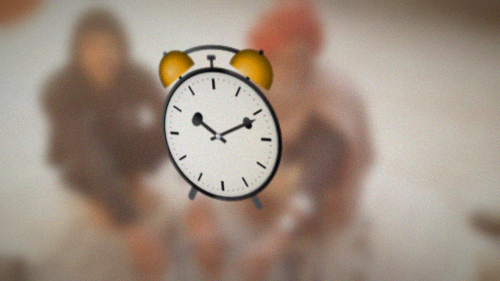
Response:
10.11
